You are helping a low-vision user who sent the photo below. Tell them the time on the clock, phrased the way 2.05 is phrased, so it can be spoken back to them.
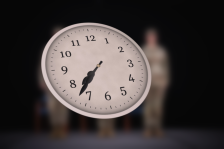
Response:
7.37
